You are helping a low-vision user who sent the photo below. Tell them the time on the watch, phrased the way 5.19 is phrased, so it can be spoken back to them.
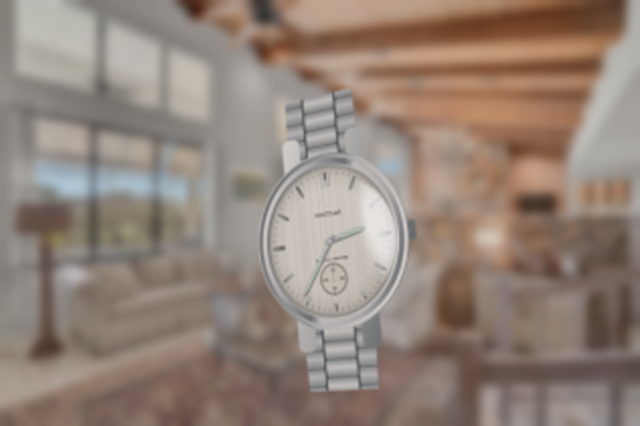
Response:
2.36
